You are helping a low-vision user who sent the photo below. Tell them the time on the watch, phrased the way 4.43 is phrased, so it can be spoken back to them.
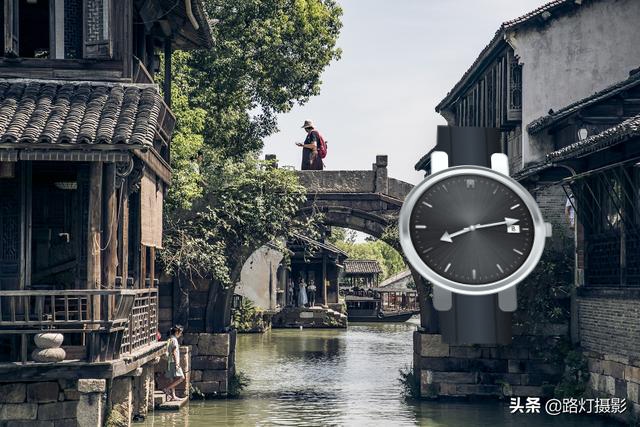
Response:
8.13
